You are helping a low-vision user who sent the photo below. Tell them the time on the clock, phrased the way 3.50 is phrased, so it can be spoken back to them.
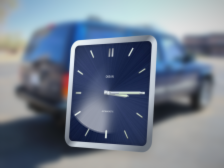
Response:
3.15
